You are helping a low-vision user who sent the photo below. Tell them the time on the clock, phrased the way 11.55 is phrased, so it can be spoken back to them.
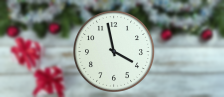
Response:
3.58
